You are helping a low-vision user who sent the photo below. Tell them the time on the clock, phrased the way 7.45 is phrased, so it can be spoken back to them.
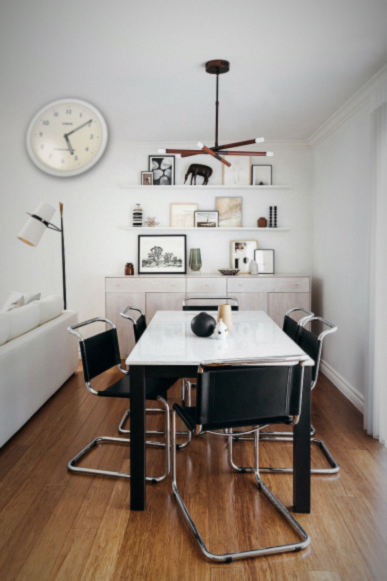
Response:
5.09
